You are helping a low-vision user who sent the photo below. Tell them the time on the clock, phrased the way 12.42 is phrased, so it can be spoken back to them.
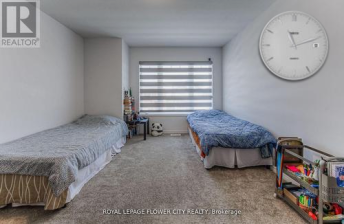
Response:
11.12
